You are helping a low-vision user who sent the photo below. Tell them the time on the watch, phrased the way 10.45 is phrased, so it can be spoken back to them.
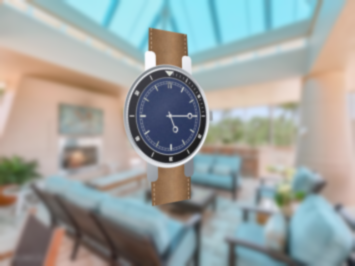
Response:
5.15
